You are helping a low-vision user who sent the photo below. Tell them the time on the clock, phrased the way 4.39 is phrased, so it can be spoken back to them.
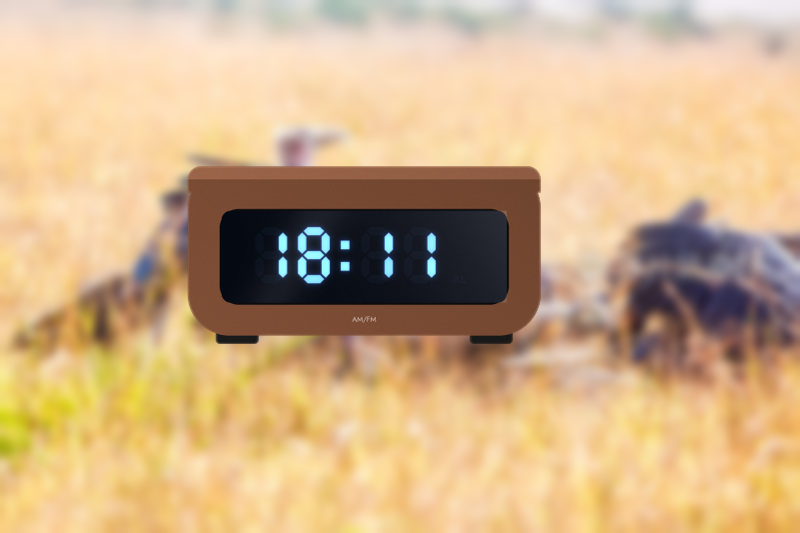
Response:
18.11
